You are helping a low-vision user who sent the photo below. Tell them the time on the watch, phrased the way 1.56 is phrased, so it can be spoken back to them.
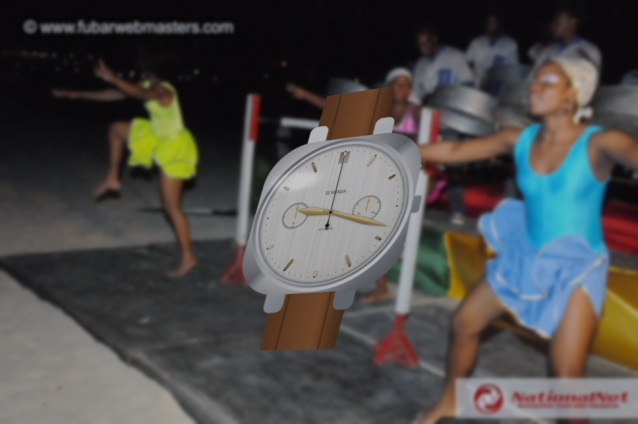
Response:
9.18
